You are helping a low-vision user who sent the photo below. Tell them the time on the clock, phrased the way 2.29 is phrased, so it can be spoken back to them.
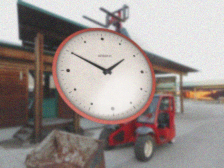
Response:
1.50
